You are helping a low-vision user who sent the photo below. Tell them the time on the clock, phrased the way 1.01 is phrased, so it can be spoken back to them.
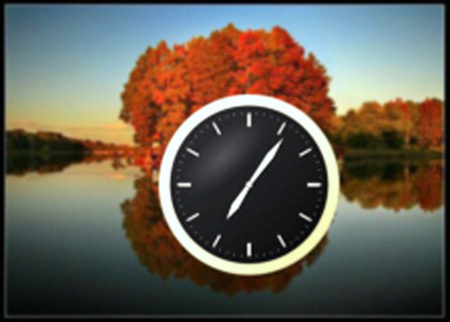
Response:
7.06
